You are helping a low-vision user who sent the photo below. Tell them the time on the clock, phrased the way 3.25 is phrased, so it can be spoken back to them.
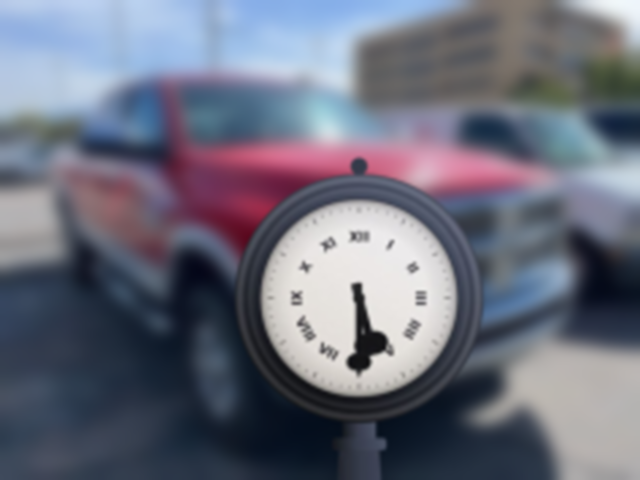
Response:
5.30
